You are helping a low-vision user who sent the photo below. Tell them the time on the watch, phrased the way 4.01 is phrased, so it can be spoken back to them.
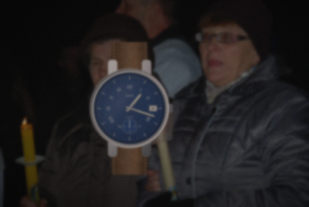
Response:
1.18
